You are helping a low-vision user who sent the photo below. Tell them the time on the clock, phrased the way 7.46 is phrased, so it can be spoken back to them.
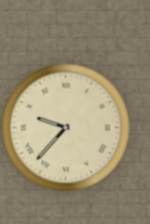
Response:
9.37
